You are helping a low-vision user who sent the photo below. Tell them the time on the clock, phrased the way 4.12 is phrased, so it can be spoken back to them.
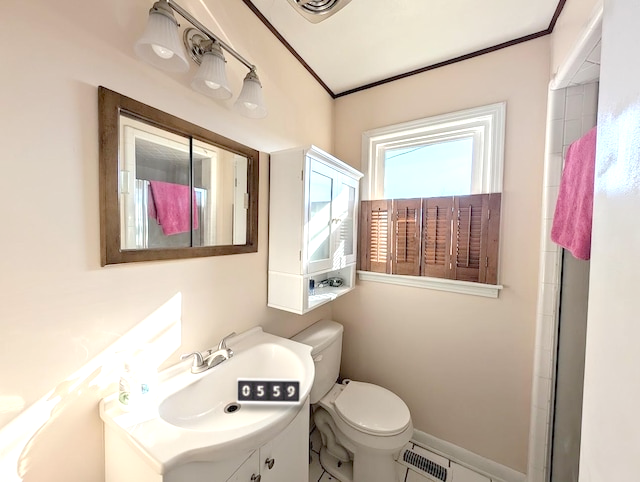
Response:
5.59
